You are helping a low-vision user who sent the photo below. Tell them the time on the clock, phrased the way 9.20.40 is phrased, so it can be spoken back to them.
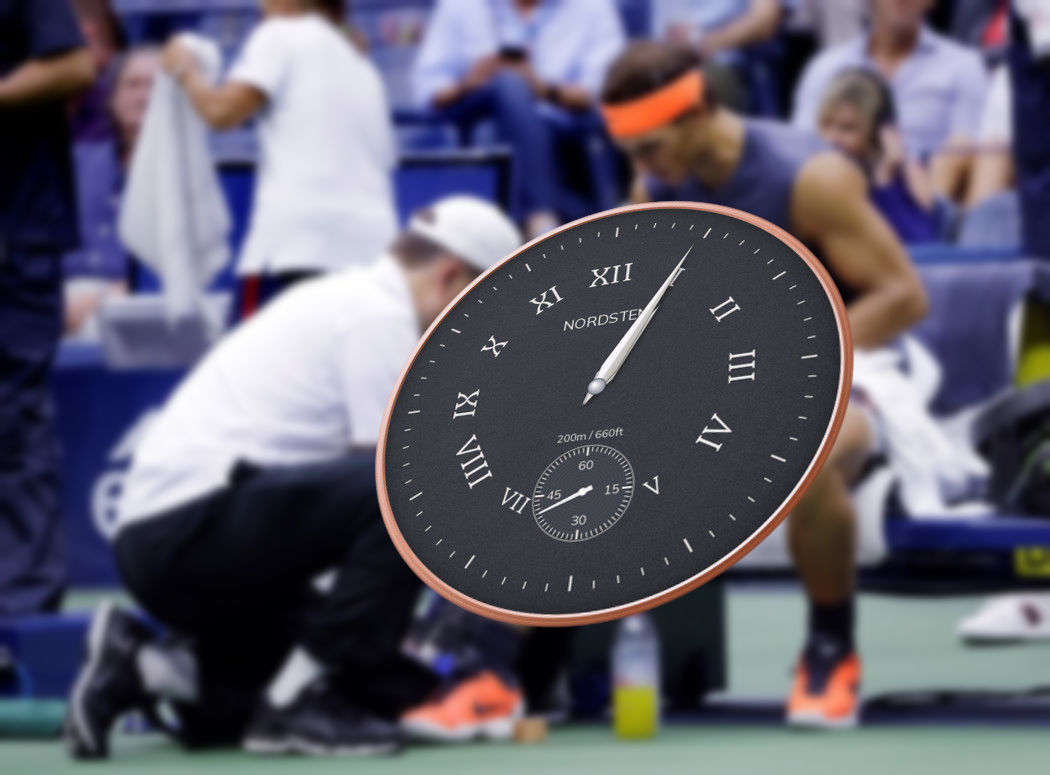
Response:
1.04.41
